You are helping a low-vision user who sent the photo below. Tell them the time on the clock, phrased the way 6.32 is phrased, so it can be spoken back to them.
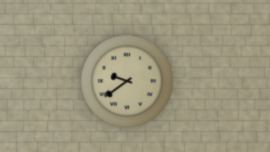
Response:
9.39
